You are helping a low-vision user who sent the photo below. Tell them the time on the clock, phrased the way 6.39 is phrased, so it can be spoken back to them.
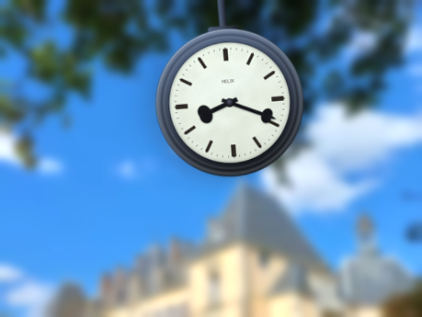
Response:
8.19
